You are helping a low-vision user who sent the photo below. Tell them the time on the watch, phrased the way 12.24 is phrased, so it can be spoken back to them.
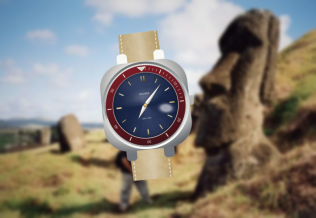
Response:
7.07
